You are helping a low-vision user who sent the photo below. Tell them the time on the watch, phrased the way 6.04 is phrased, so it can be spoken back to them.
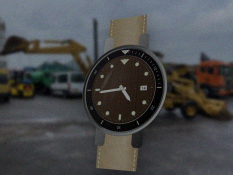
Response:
4.44
